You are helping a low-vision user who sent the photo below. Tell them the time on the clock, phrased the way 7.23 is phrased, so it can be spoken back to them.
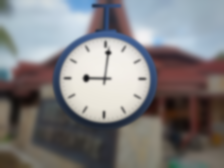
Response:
9.01
